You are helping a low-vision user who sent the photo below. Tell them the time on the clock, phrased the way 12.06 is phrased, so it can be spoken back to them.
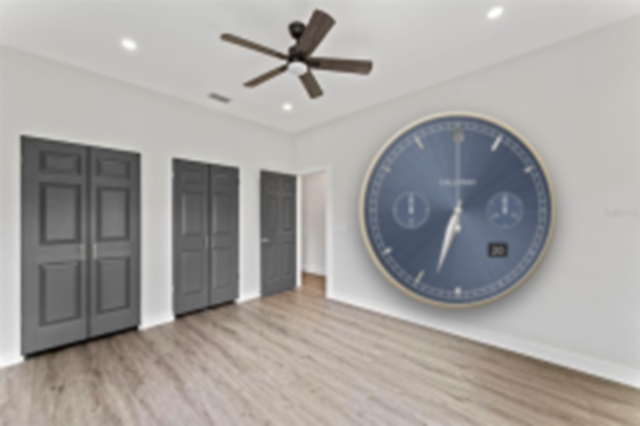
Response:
6.33
